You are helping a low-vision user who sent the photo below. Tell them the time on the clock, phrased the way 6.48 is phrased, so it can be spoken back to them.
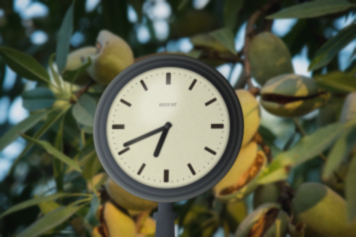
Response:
6.41
